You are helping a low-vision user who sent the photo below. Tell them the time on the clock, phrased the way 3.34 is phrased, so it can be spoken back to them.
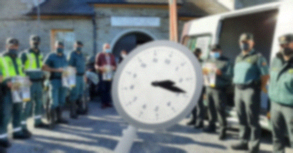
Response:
2.14
